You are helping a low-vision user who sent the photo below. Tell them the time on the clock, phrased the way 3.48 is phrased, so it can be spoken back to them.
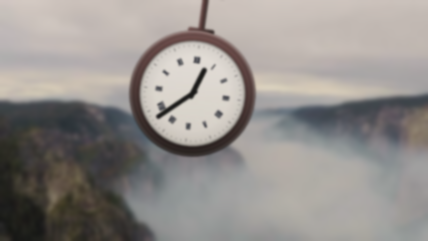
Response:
12.38
